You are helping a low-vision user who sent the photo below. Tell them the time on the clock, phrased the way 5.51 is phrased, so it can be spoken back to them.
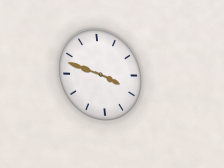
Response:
3.48
